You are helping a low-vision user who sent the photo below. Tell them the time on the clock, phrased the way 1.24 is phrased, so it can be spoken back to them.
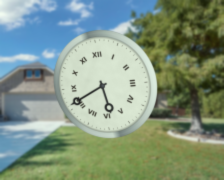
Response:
5.41
